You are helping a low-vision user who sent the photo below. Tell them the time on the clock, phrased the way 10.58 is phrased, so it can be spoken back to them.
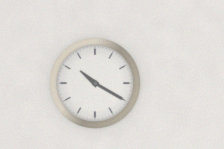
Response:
10.20
